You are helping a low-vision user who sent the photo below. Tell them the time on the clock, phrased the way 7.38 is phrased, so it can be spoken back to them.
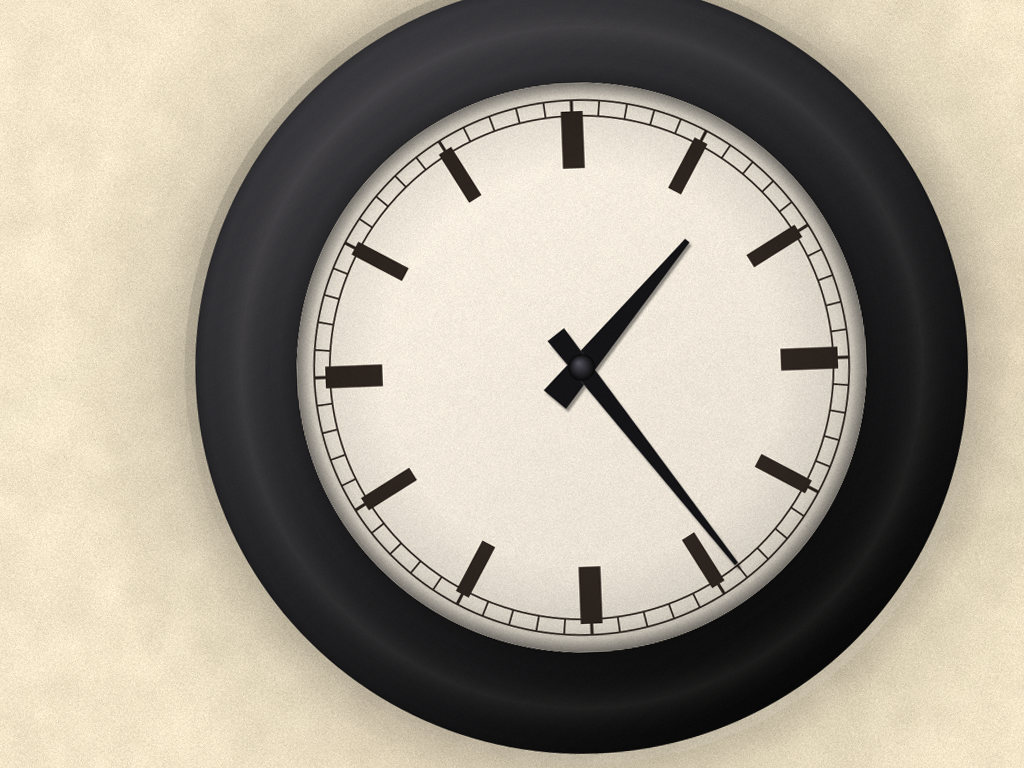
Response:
1.24
